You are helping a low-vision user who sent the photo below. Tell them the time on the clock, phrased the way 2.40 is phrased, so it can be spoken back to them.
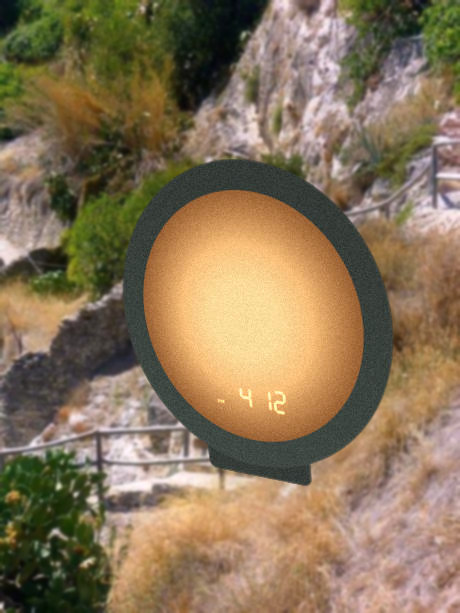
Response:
4.12
